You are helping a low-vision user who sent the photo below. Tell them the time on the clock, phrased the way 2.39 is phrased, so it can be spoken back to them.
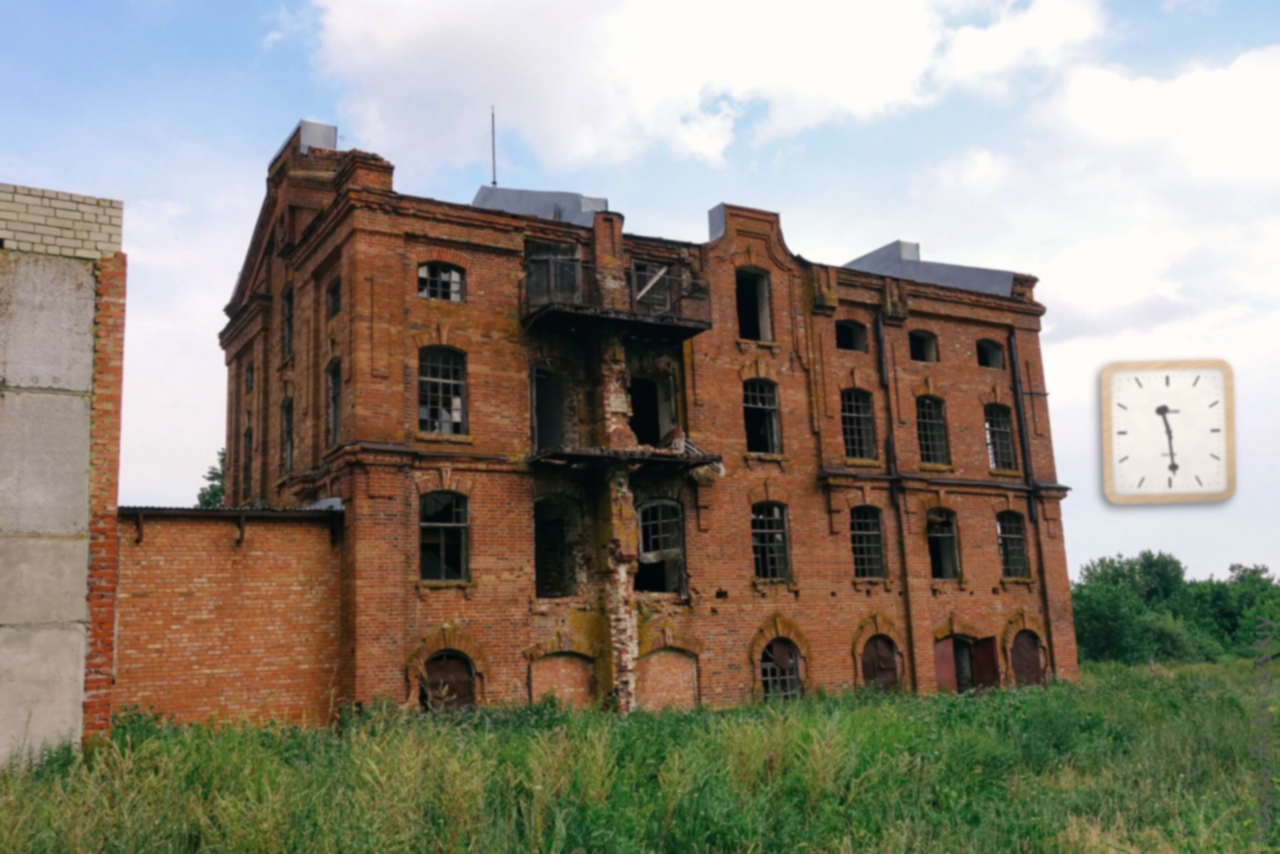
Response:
11.29
